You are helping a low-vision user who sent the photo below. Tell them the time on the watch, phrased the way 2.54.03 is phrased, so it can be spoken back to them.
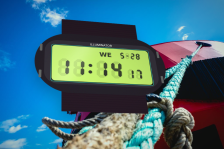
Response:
11.14.17
